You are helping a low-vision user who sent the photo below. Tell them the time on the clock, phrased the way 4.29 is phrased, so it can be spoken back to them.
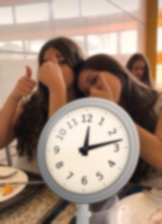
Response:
12.13
